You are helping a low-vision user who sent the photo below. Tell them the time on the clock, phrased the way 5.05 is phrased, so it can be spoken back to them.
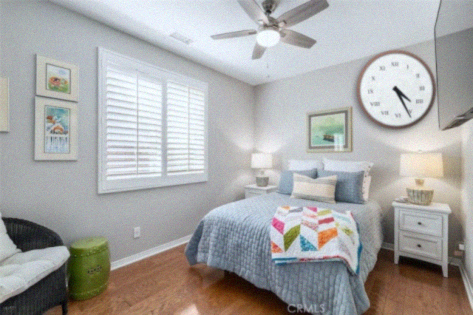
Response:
4.26
